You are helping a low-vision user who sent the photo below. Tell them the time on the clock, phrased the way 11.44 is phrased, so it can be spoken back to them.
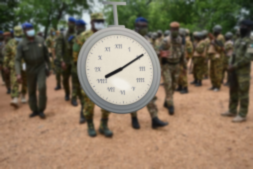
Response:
8.10
